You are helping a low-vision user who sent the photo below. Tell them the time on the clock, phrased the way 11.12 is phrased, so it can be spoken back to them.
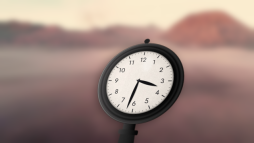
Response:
3.32
